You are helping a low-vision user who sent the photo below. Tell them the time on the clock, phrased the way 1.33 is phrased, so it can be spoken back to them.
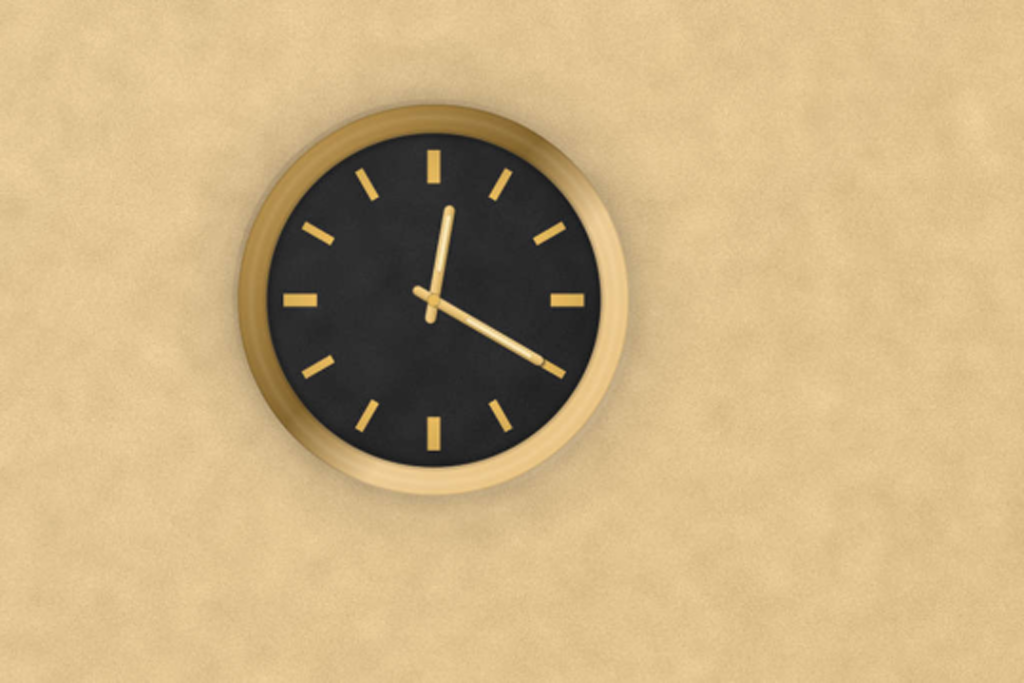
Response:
12.20
